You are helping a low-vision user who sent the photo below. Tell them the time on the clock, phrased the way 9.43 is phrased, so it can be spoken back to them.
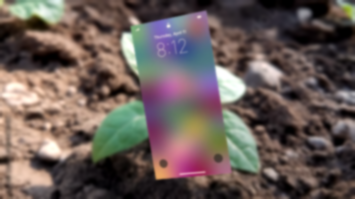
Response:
8.12
